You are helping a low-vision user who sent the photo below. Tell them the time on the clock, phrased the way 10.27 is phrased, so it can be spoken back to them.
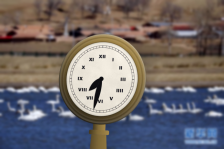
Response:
7.32
